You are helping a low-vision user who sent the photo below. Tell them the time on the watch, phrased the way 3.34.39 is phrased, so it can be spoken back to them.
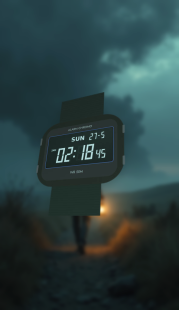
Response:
2.18.45
